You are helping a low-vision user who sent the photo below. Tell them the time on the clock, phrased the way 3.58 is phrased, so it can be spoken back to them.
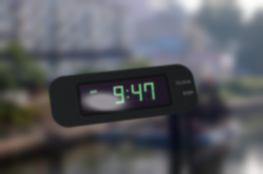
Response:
9.47
